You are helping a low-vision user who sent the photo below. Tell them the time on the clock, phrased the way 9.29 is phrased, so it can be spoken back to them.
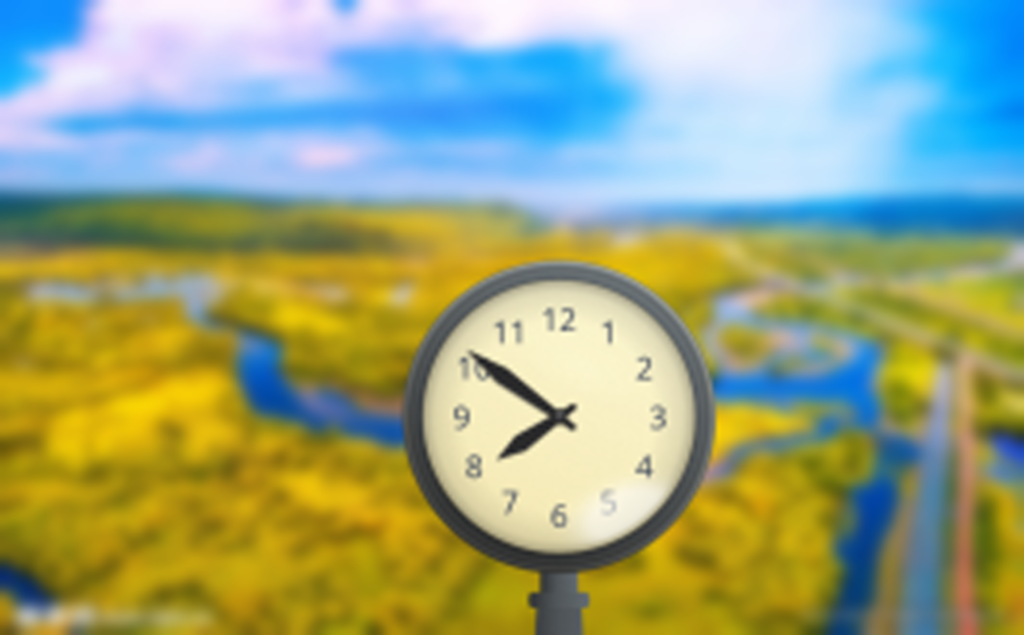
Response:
7.51
